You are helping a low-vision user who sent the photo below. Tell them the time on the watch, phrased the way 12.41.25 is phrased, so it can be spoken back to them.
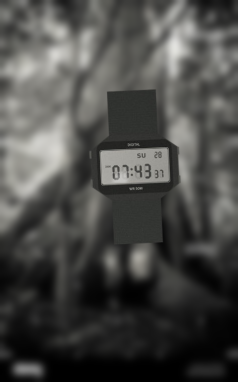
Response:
7.43.37
